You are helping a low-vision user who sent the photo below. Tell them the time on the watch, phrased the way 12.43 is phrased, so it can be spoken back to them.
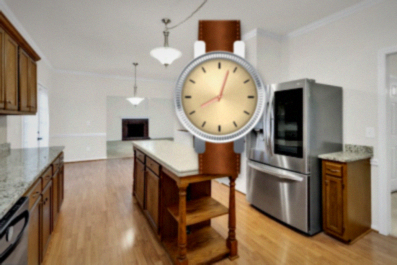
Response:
8.03
